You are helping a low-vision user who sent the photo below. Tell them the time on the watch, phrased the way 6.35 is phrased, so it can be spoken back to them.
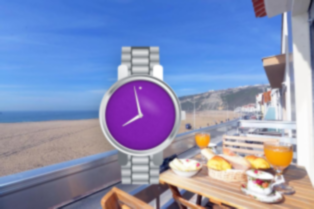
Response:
7.58
